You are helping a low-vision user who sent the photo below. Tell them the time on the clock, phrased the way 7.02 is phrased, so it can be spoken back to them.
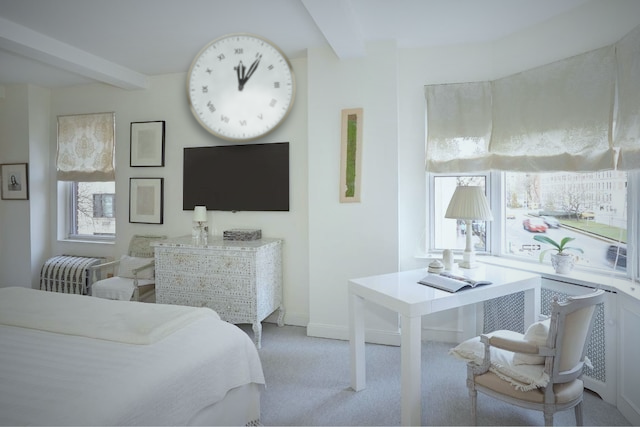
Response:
12.06
